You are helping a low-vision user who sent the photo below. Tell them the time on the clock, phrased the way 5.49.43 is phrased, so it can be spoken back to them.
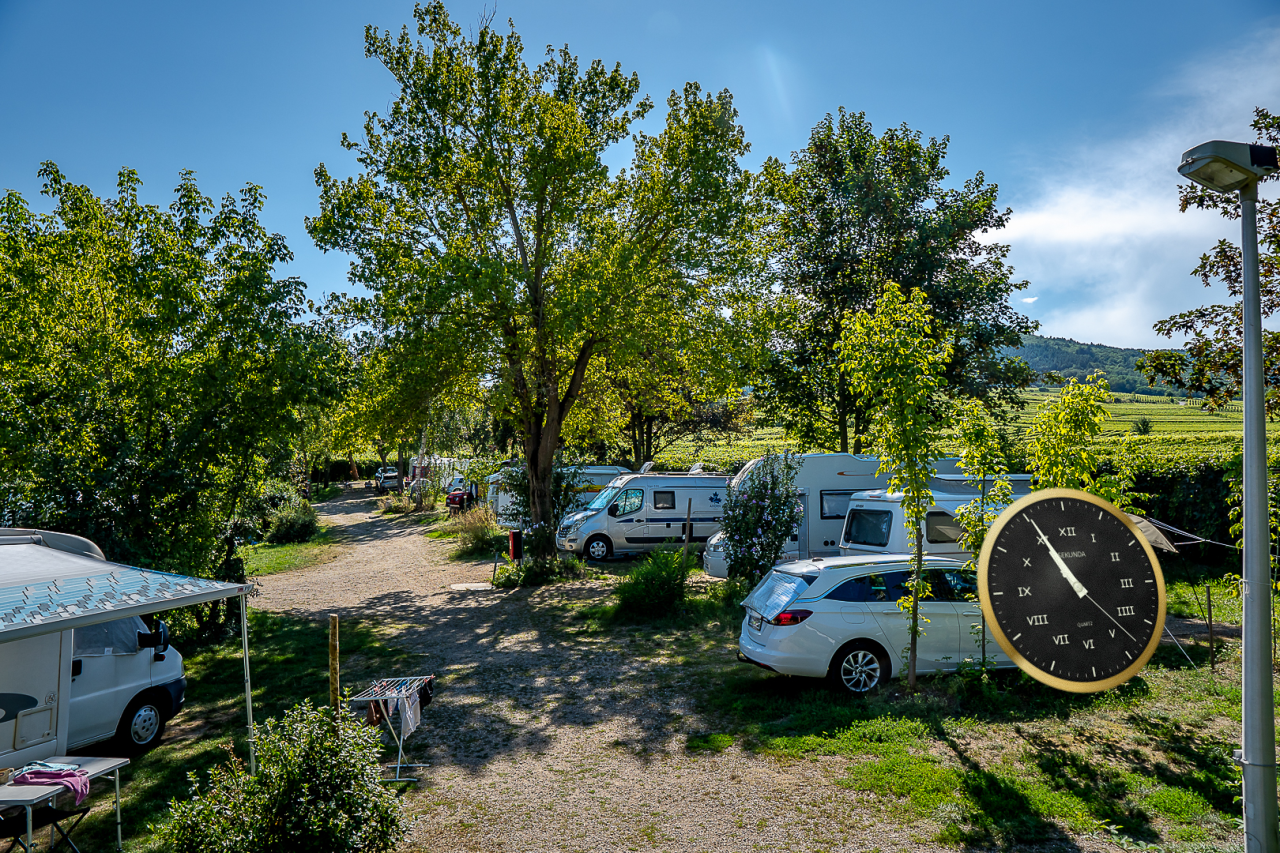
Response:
10.55.23
